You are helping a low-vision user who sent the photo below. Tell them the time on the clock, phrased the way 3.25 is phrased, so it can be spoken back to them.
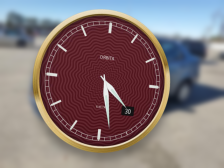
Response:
4.28
